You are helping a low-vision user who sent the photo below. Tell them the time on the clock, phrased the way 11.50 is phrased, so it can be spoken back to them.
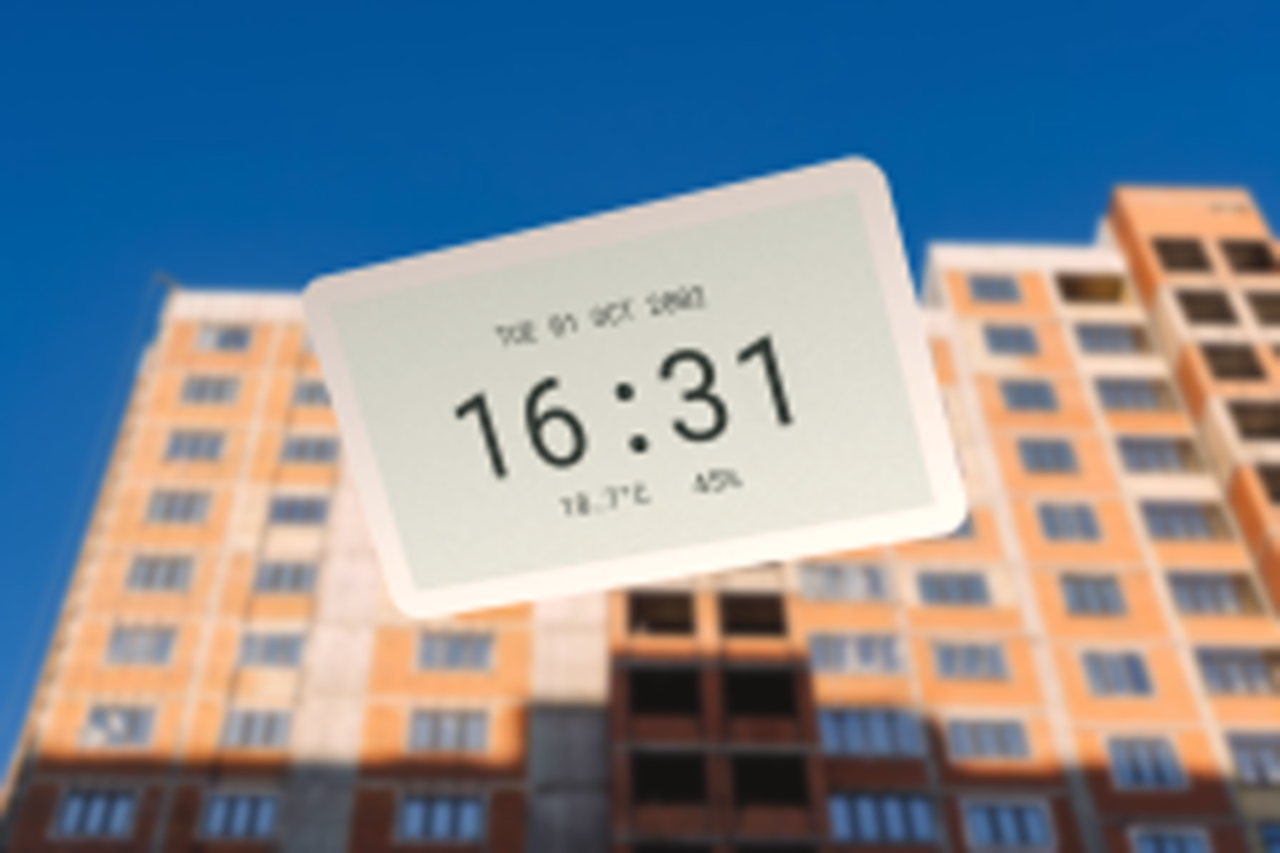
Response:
16.31
